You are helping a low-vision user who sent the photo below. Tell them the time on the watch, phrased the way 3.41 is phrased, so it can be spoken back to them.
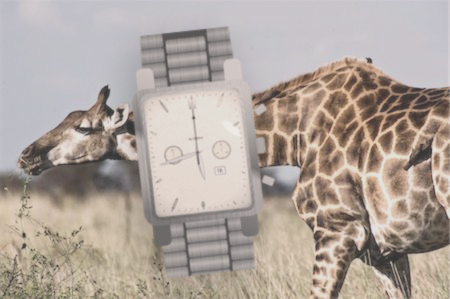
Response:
5.43
